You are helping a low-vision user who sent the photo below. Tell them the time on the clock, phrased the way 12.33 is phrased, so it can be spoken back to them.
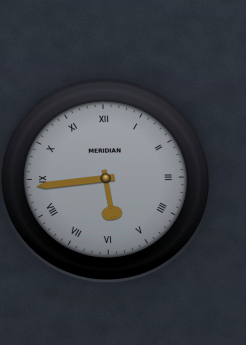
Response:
5.44
